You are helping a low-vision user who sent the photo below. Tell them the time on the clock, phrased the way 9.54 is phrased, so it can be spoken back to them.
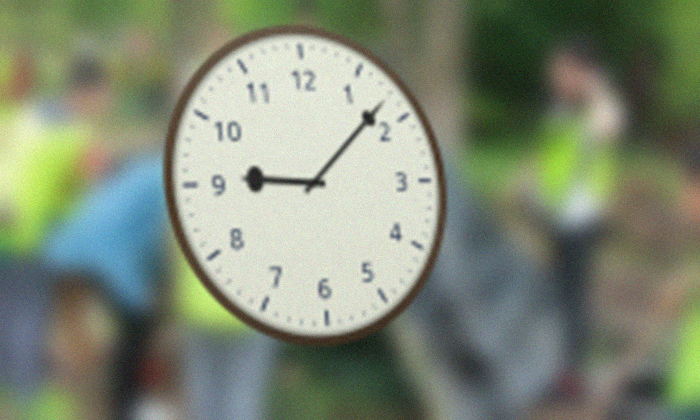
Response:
9.08
